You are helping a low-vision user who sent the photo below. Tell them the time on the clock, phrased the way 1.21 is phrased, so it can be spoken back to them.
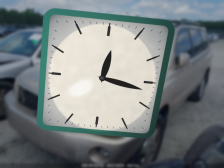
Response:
12.17
